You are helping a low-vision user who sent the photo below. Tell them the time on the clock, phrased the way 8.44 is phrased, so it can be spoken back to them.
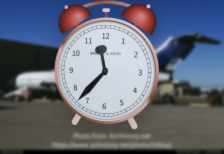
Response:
11.37
